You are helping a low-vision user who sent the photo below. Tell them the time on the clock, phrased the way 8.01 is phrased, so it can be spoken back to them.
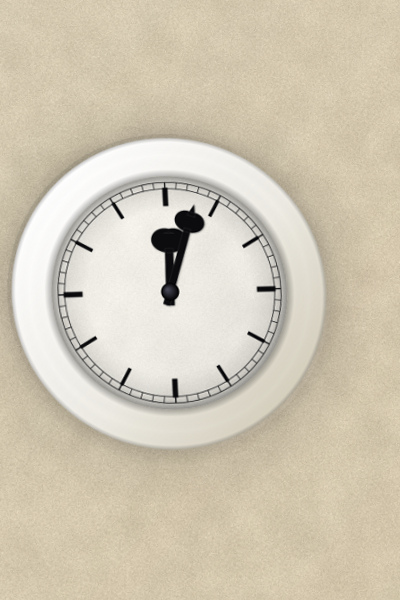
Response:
12.03
